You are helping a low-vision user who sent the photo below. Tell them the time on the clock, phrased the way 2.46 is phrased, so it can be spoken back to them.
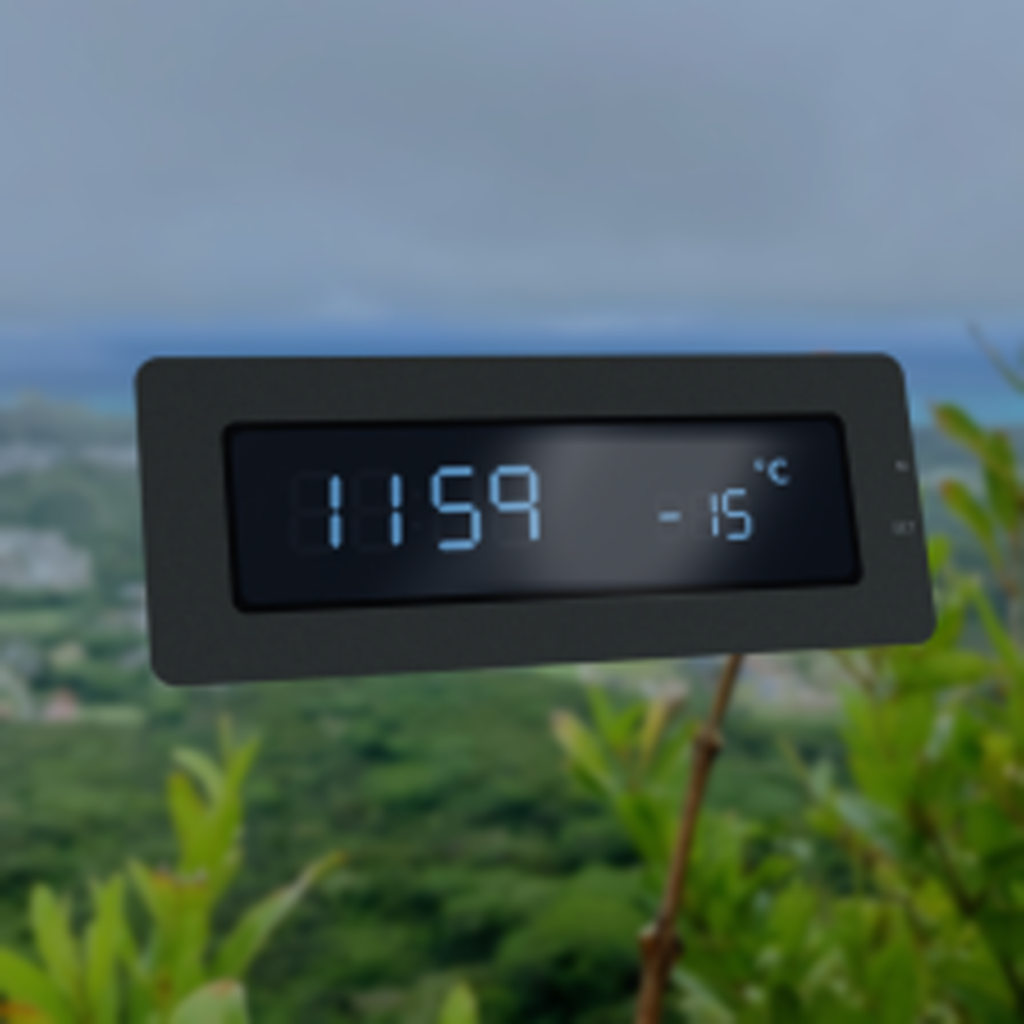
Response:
11.59
